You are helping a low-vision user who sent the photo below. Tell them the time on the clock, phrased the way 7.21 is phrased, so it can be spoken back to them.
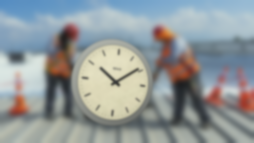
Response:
10.09
